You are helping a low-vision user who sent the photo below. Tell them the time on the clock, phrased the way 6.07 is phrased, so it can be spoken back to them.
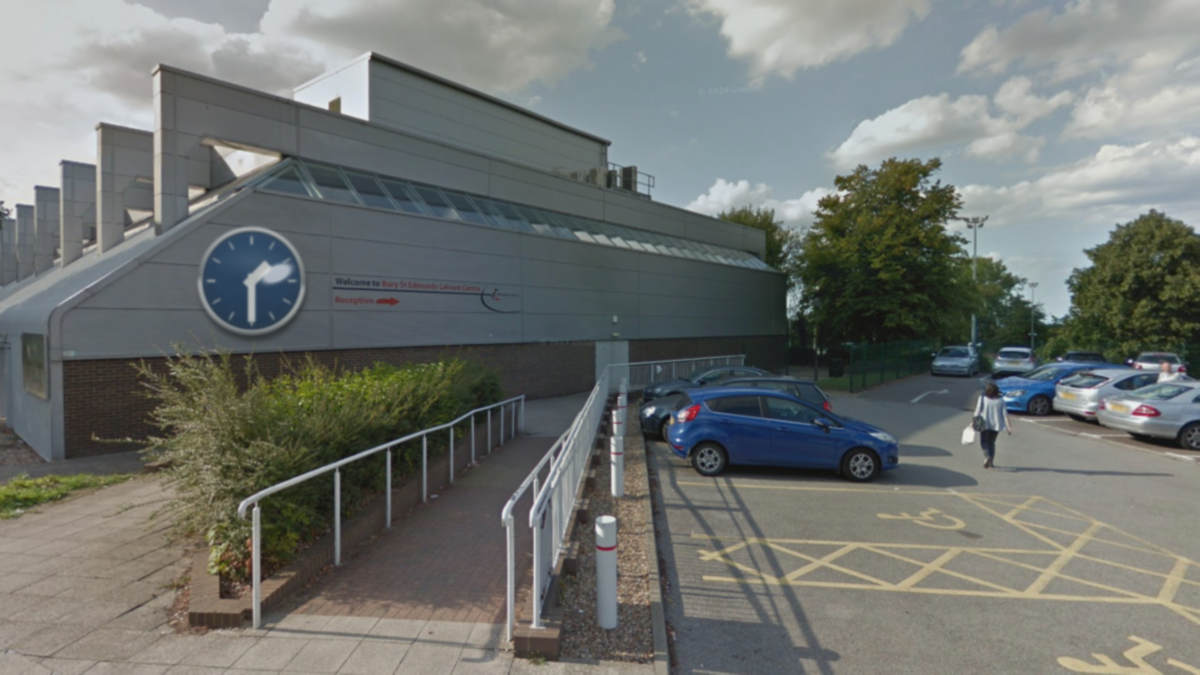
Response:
1.30
